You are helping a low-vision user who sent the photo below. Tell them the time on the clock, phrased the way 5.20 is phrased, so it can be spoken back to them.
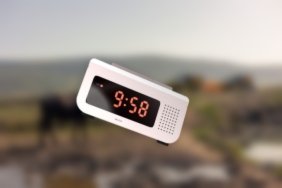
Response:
9.58
